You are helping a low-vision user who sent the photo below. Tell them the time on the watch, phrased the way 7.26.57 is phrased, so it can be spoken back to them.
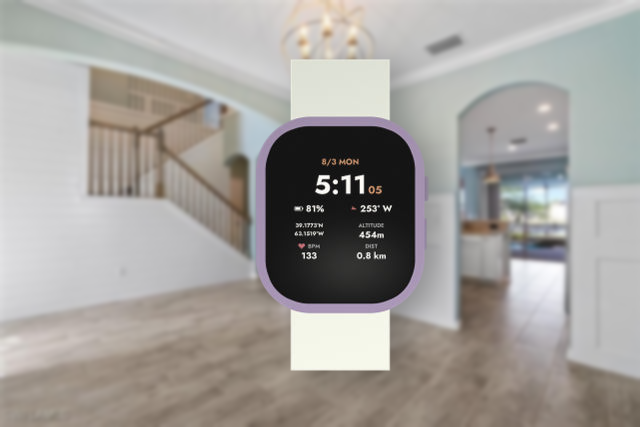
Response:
5.11.05
